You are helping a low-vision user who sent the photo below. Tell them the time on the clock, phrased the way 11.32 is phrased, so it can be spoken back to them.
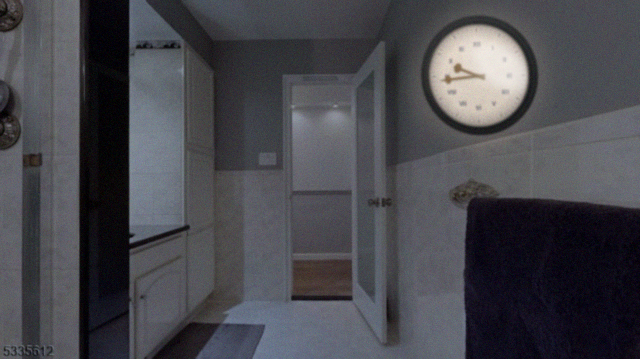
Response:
9.44
